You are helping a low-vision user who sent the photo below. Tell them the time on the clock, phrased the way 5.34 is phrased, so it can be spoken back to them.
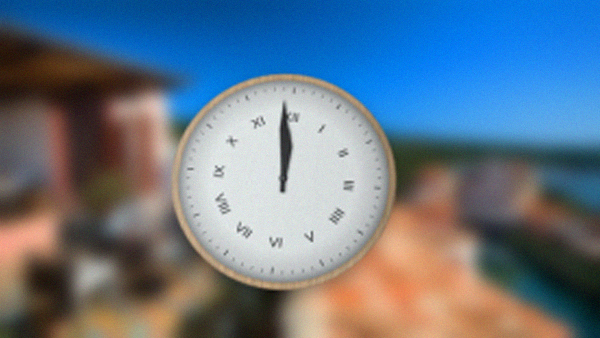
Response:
11.59
